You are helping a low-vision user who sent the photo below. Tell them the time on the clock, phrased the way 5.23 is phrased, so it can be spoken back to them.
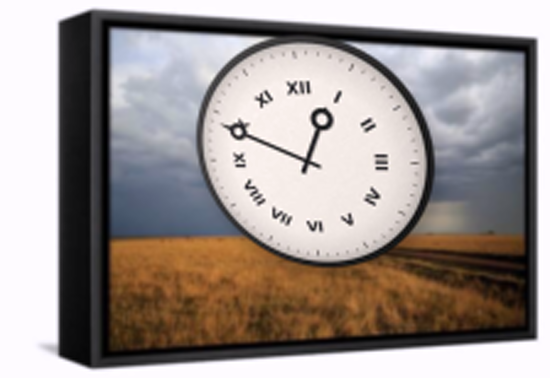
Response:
12.49
